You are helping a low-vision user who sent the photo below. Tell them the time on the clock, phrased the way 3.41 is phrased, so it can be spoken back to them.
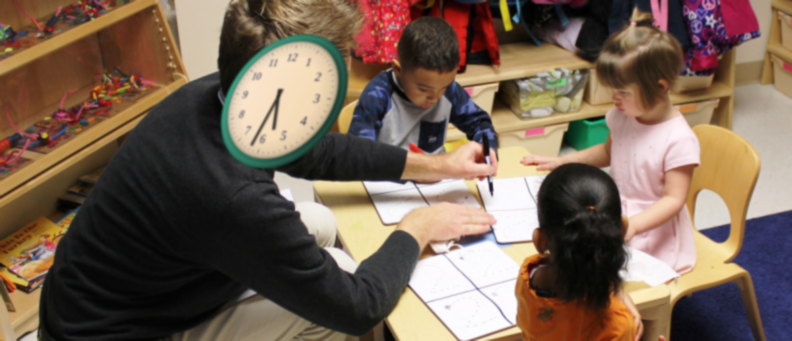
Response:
5.32
